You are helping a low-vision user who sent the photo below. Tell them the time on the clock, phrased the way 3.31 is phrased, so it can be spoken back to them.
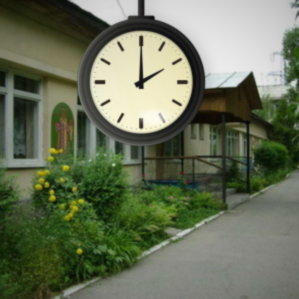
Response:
2.00
